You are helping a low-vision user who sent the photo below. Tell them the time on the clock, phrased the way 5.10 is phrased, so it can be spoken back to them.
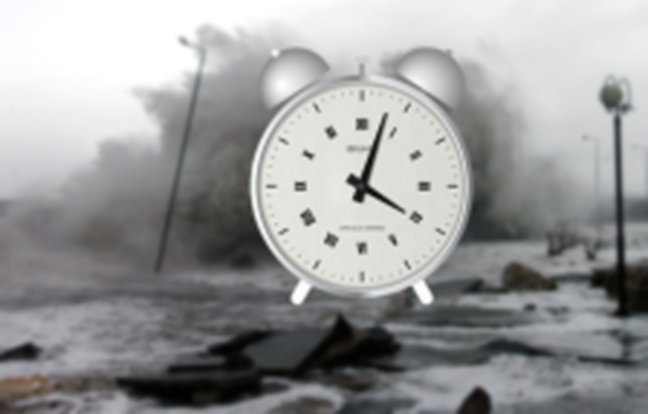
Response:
4.03
